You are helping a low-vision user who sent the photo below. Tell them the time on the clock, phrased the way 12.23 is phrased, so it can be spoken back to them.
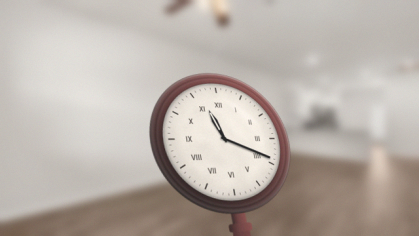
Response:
11.19
